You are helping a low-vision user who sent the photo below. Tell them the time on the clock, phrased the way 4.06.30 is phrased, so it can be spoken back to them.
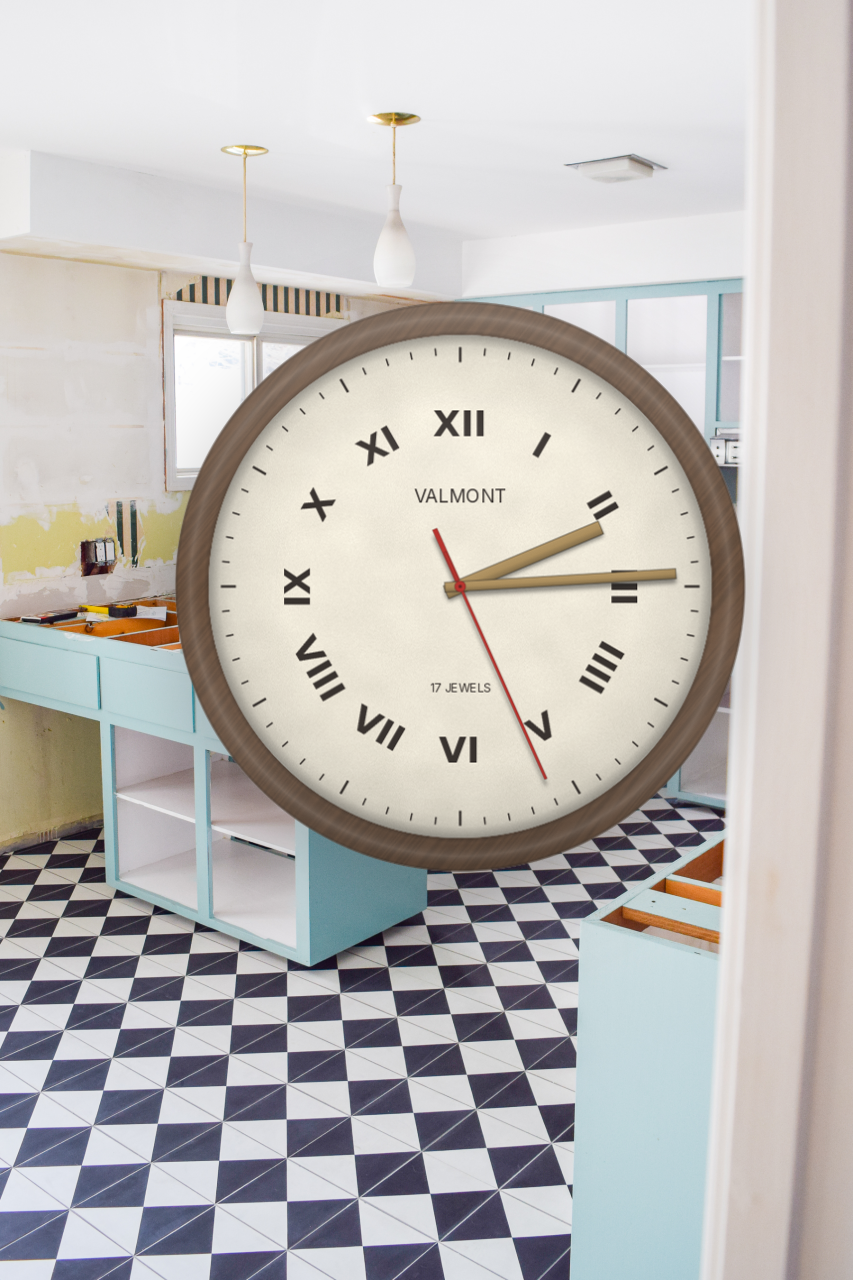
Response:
2.14.26
